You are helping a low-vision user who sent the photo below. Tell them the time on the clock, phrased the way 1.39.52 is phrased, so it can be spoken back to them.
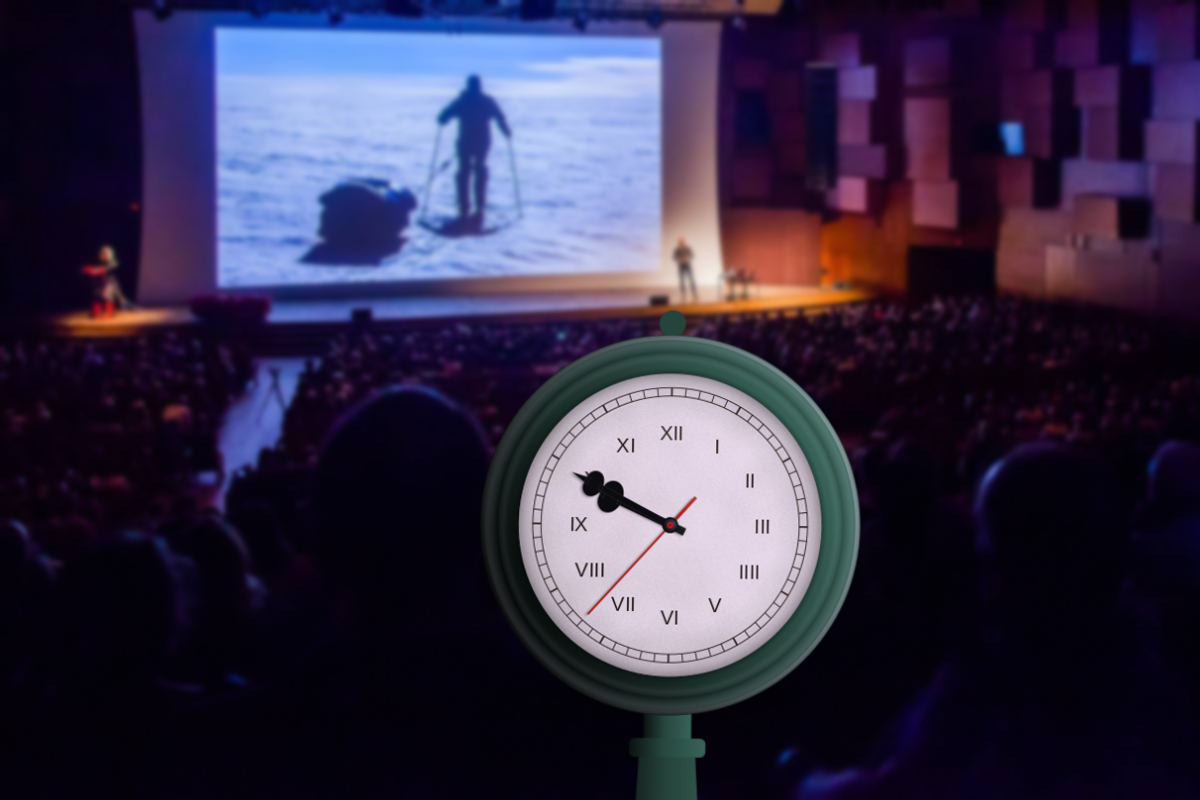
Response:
9.49.37
